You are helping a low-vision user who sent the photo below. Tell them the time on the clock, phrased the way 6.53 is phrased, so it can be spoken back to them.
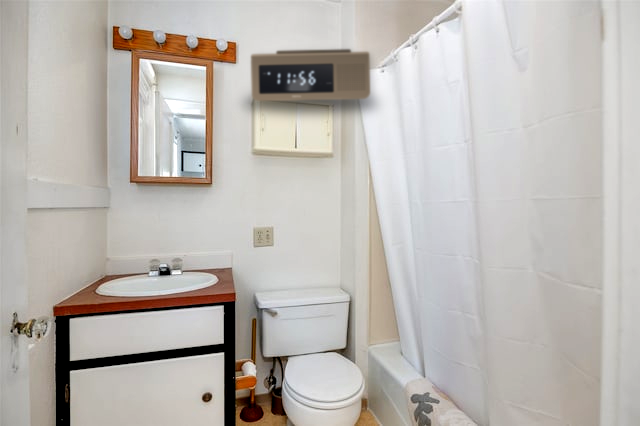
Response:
11.56
